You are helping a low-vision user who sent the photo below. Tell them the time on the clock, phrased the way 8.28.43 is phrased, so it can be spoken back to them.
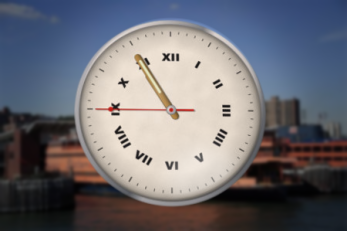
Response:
10.54.45
